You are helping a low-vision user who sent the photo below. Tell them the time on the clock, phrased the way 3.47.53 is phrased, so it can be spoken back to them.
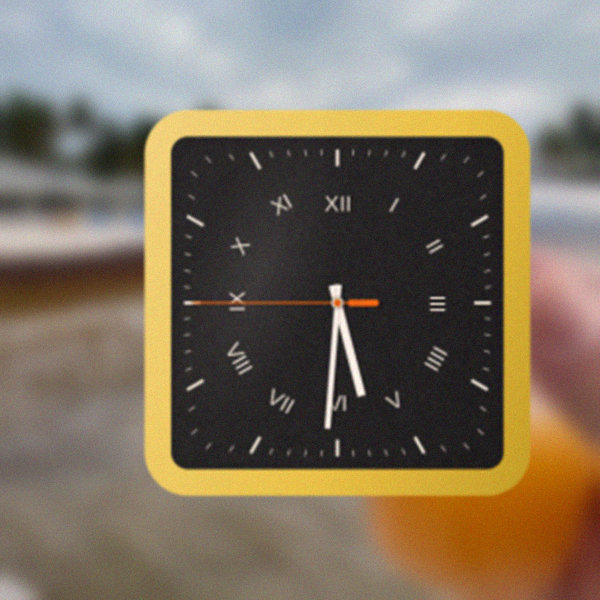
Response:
5.30.45
